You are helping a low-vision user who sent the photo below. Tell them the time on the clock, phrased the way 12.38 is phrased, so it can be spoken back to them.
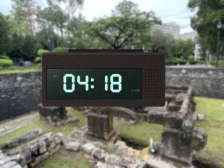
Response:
4.18
